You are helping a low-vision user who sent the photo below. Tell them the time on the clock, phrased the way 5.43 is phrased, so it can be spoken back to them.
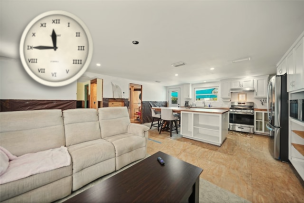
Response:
11.45
